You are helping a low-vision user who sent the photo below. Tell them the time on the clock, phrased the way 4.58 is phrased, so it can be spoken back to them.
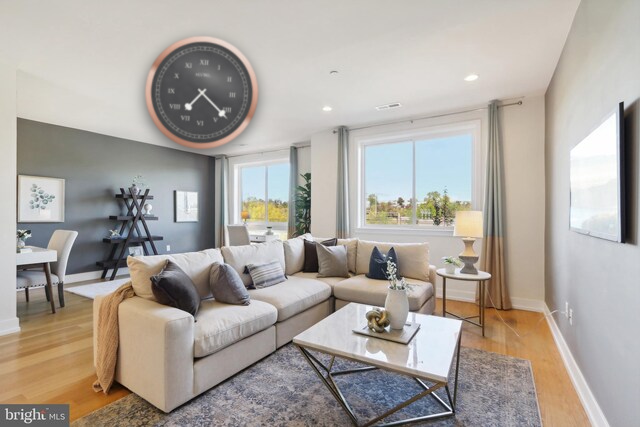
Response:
7.22
